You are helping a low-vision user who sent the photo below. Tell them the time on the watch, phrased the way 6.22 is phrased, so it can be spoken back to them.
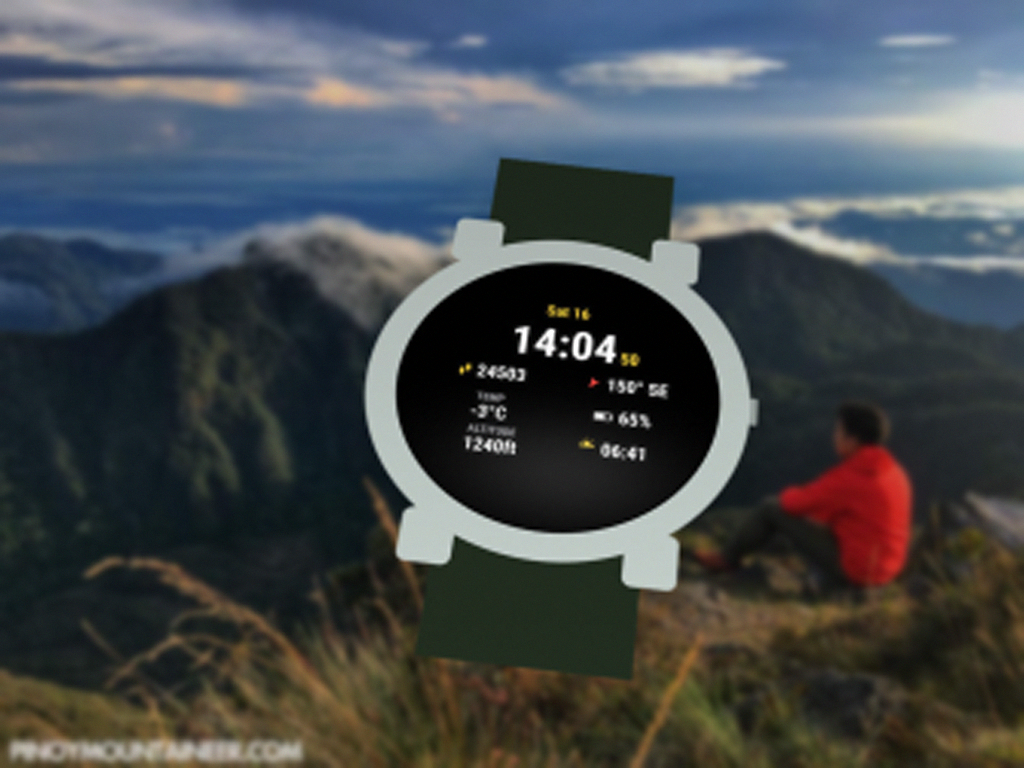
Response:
14.04
